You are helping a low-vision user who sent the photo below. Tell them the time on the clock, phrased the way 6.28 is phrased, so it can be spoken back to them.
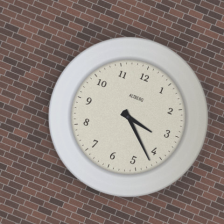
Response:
3.22
